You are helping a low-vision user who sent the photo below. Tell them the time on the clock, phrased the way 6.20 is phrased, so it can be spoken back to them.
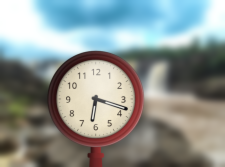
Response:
6.18
